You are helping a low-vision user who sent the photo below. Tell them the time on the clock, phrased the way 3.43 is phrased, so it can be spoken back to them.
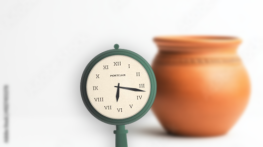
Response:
6.17
